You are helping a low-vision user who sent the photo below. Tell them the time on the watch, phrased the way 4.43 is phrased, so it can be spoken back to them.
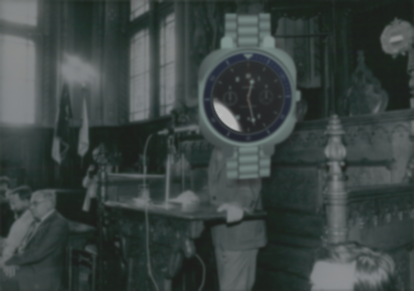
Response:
12.28
